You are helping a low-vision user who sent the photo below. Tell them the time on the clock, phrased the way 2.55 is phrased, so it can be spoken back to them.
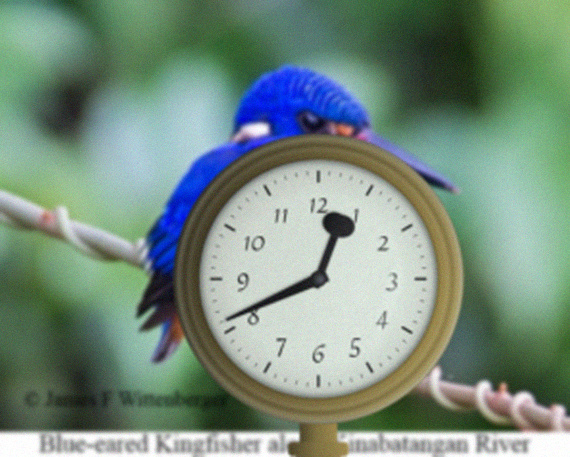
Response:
12.41
